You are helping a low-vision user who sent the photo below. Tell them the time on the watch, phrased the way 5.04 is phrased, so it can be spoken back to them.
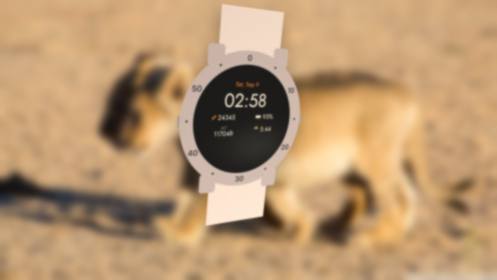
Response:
2.58
